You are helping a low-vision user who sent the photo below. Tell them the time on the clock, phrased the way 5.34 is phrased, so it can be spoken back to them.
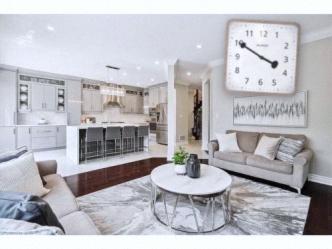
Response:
3.50
